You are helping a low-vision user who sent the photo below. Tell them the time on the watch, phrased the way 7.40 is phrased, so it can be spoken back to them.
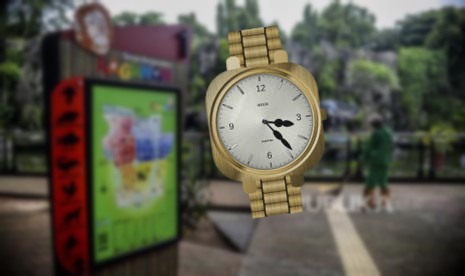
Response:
3.24
